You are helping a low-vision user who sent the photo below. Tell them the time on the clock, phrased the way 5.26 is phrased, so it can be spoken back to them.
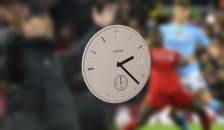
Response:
2.23
